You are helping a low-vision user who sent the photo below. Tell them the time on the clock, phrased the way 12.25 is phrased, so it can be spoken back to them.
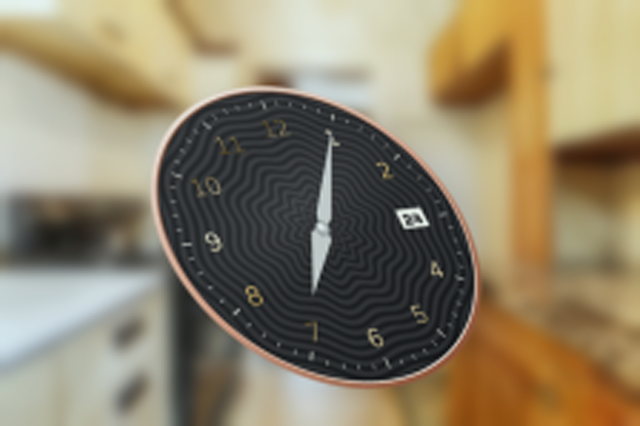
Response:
7.05
